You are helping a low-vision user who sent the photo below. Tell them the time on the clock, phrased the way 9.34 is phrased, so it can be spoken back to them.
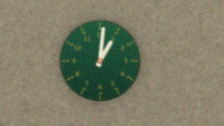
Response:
1.01
